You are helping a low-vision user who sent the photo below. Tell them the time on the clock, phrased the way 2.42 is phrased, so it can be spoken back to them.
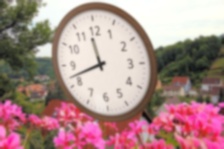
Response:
11.42
